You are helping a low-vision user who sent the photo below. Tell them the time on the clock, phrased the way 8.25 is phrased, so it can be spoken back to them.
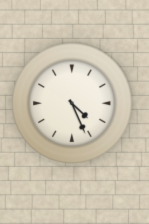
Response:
4.26
